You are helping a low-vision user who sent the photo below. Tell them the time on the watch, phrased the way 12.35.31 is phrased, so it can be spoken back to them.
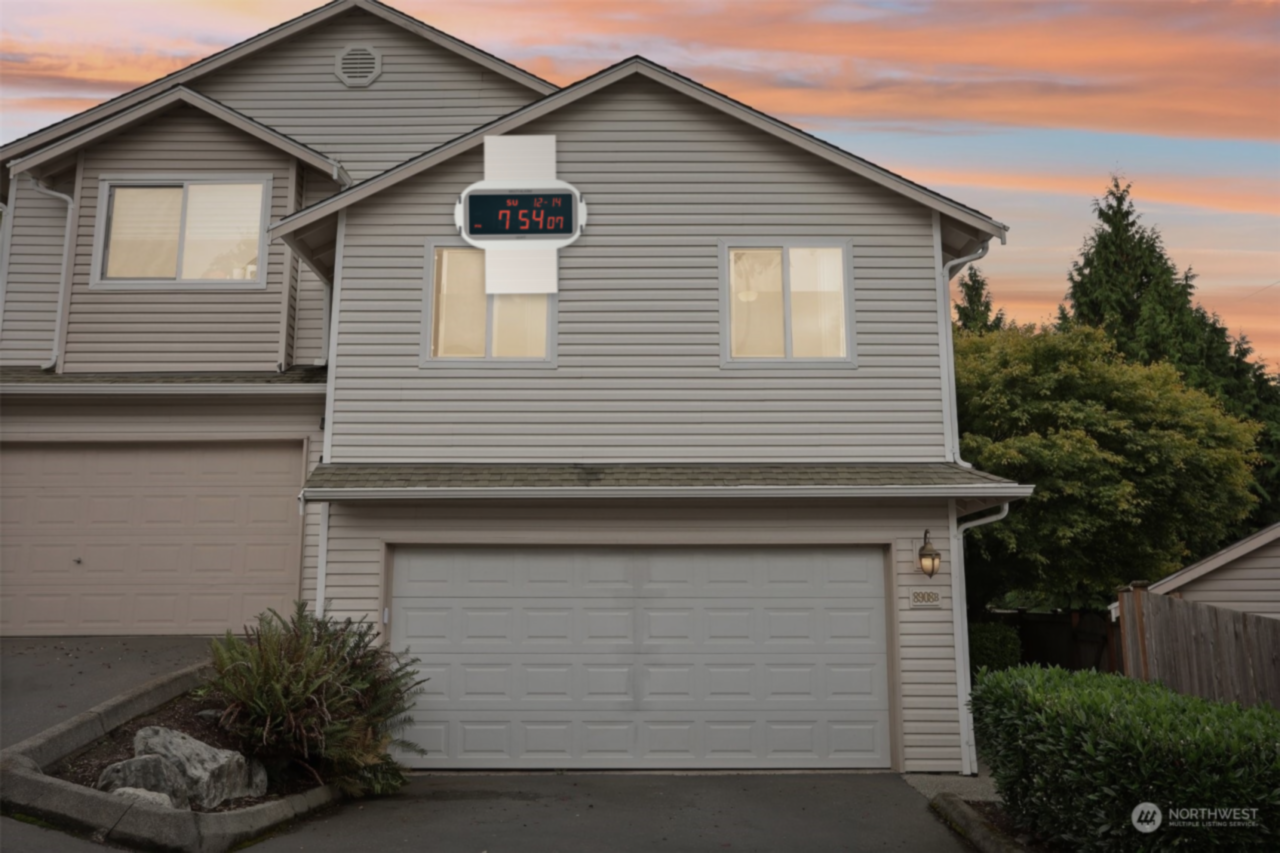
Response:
7.54.07
